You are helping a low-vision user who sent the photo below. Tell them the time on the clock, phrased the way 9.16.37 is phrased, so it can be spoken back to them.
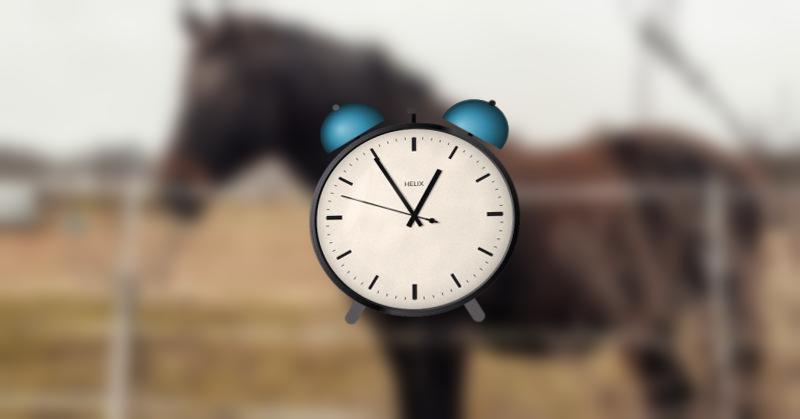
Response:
12.54.48
